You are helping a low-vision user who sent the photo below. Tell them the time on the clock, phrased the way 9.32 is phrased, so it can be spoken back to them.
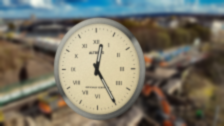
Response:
12.25
